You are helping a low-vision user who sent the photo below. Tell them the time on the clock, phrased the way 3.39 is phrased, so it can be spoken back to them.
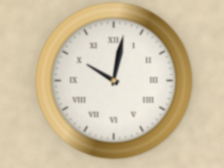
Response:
10.02
